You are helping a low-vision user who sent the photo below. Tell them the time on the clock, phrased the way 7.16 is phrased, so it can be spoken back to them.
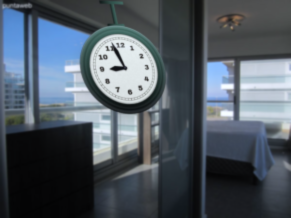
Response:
8.57
